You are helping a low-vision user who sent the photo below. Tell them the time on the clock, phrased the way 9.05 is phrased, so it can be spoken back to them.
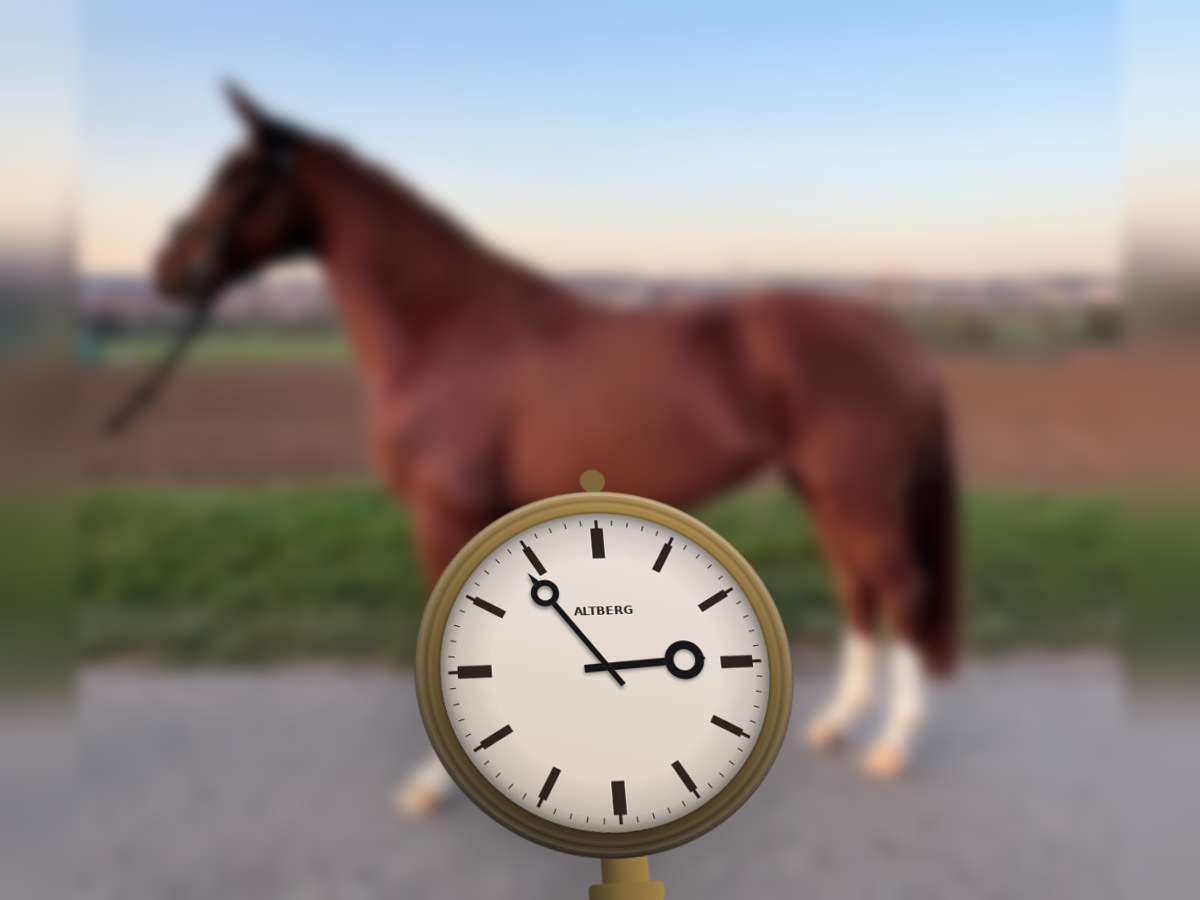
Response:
2.54
